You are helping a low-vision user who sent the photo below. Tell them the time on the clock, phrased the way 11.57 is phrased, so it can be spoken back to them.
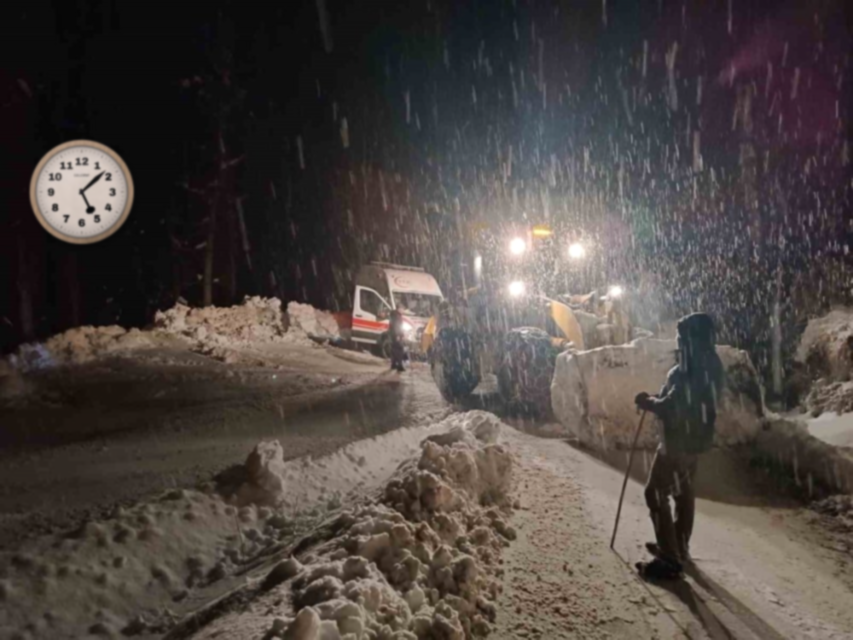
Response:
5.08
